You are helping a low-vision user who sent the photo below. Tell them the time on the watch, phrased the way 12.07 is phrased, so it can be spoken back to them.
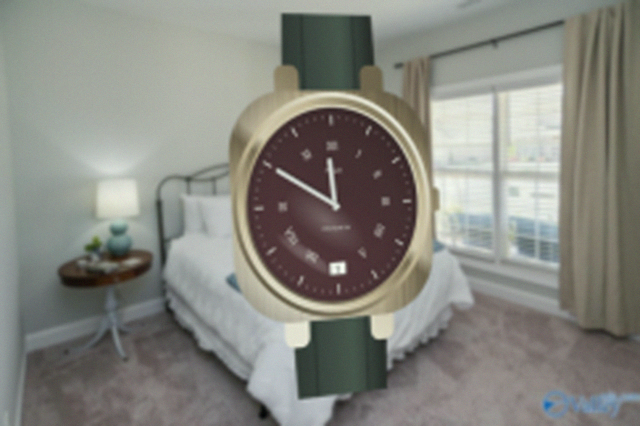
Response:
11.50
